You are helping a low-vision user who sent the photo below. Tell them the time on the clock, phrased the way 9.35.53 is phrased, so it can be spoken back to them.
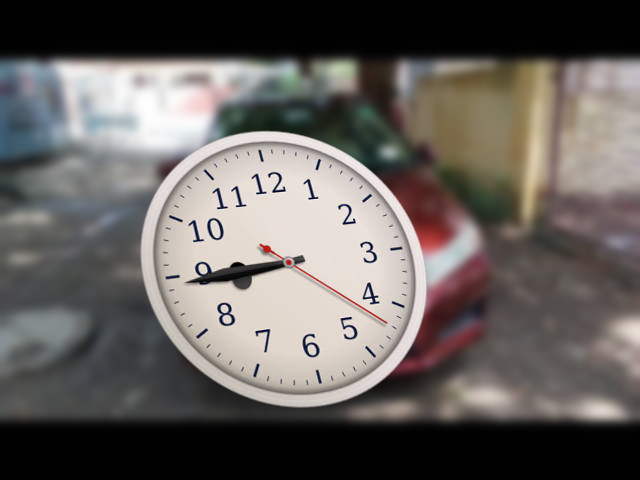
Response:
8.44.22
